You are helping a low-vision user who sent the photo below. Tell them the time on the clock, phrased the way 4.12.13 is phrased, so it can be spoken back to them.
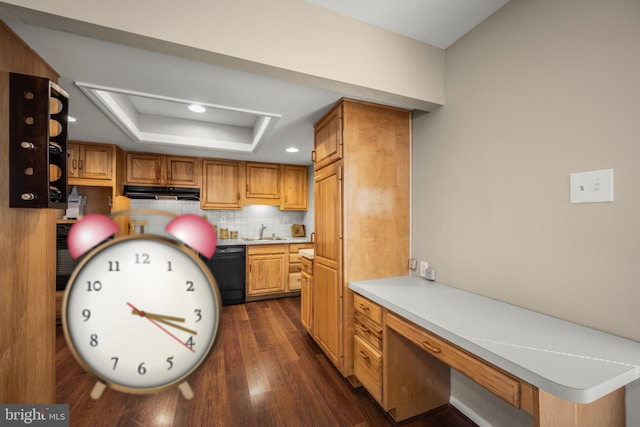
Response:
3.18.21
